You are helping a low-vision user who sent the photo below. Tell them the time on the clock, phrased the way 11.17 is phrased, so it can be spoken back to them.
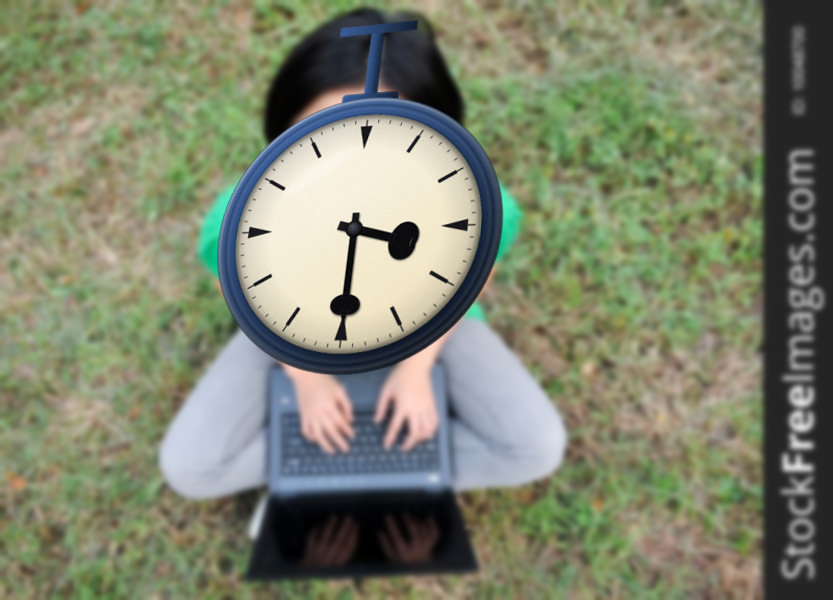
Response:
3.30
